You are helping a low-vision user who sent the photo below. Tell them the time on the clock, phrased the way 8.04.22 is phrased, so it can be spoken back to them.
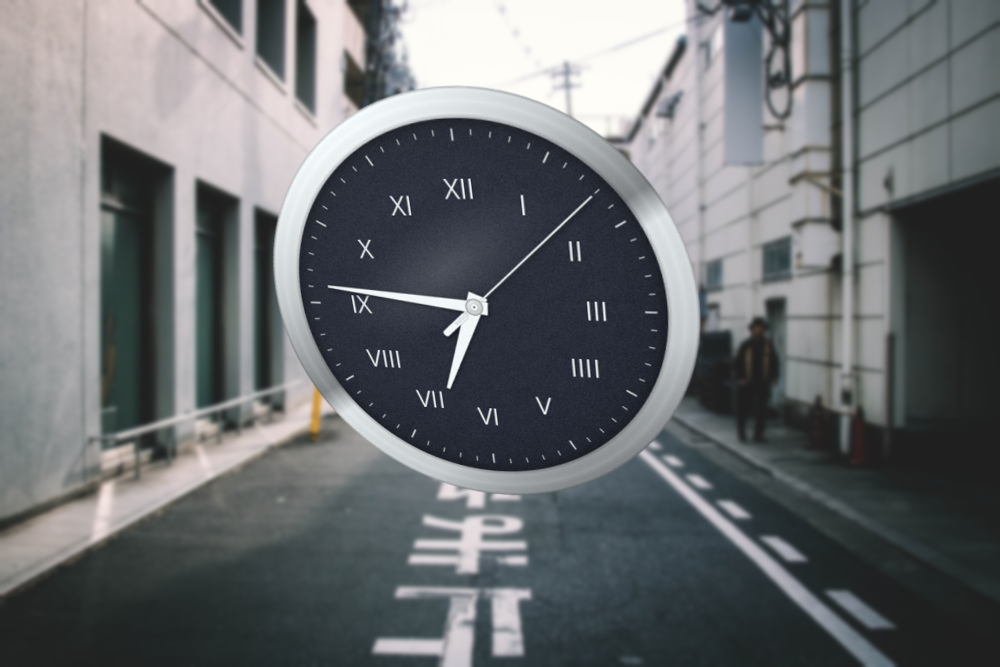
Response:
6.46.08
